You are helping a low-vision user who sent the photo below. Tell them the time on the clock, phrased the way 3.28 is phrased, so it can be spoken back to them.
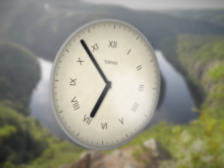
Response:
6.53
